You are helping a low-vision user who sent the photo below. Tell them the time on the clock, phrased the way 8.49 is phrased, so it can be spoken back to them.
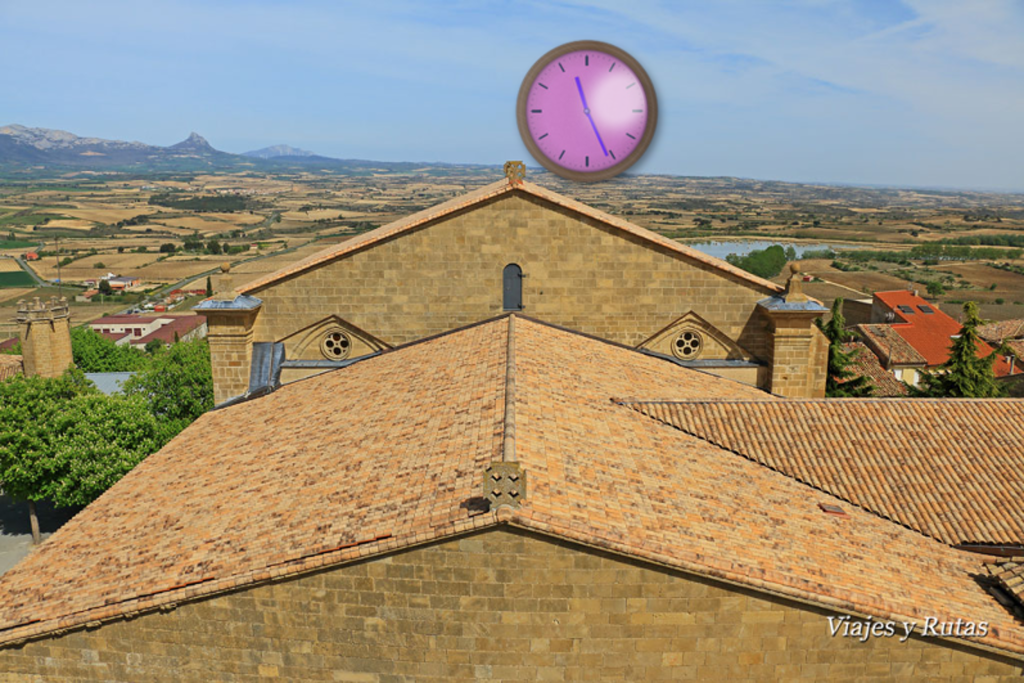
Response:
11.26
